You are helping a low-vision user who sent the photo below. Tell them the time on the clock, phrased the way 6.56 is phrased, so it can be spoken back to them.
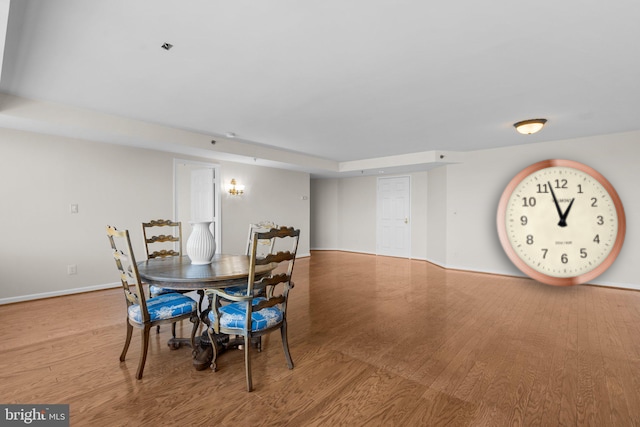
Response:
12.57
